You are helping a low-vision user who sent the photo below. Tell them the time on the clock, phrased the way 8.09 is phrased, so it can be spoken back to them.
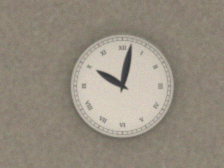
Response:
10.02
